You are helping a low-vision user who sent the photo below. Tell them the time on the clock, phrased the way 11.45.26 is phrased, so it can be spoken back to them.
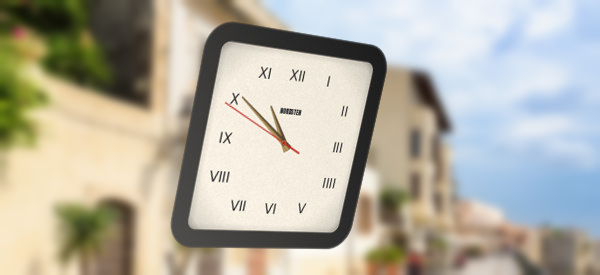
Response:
10.50.49
